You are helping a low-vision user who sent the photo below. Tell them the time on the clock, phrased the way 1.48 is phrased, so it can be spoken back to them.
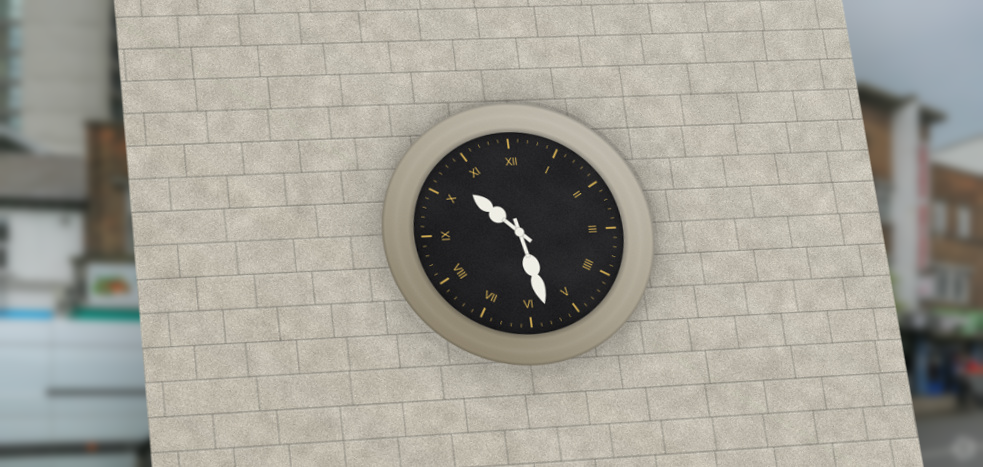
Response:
10.28
